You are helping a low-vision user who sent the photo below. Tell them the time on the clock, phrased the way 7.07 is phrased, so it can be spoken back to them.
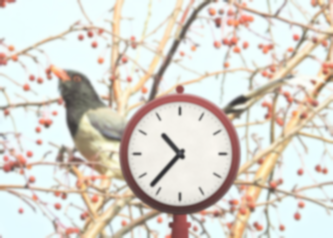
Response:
10.37
